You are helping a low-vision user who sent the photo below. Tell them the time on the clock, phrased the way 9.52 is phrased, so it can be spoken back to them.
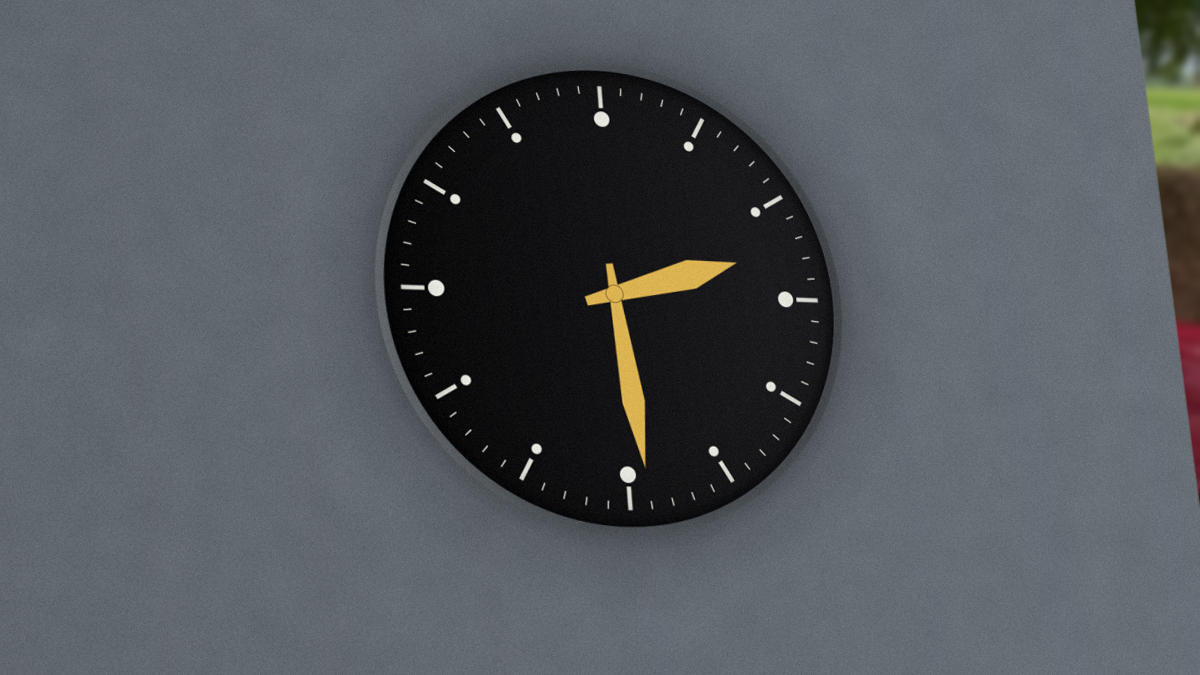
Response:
2.29
